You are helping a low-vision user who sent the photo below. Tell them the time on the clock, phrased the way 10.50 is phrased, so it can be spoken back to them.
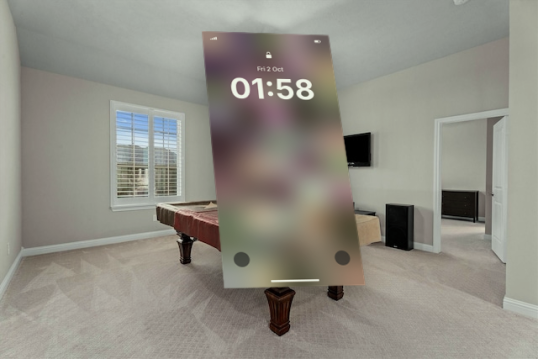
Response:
1.58
